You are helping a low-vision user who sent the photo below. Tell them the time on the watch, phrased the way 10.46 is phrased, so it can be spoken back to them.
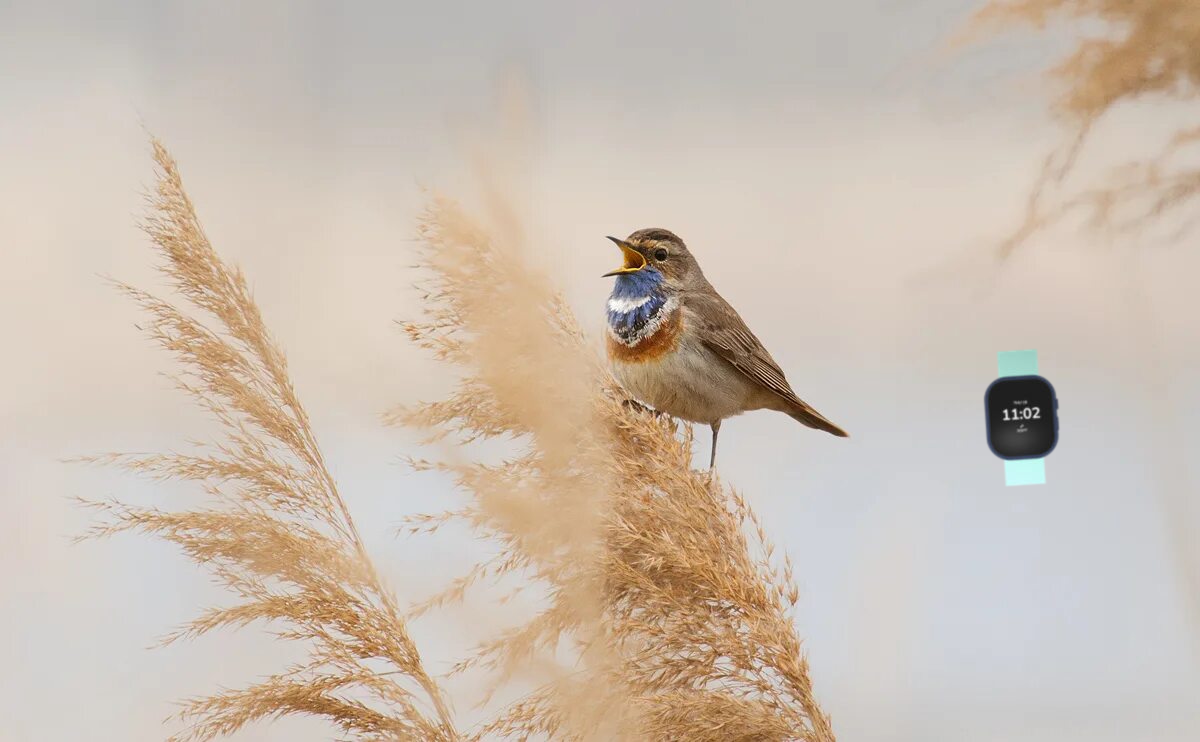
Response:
11.02
